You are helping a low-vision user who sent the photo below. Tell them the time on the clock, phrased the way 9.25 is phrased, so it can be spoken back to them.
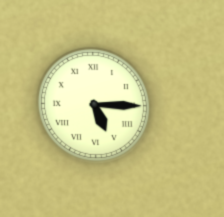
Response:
5.15
